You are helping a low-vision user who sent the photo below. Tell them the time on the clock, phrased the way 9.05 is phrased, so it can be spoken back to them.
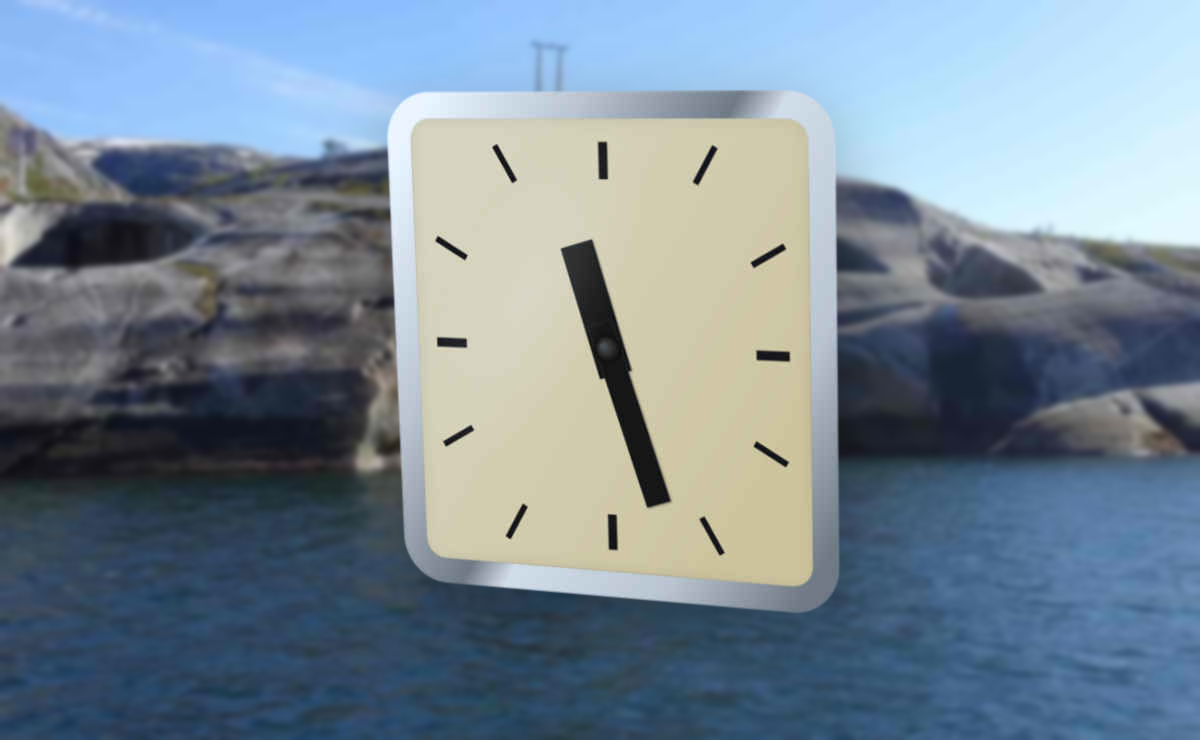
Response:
11.27
